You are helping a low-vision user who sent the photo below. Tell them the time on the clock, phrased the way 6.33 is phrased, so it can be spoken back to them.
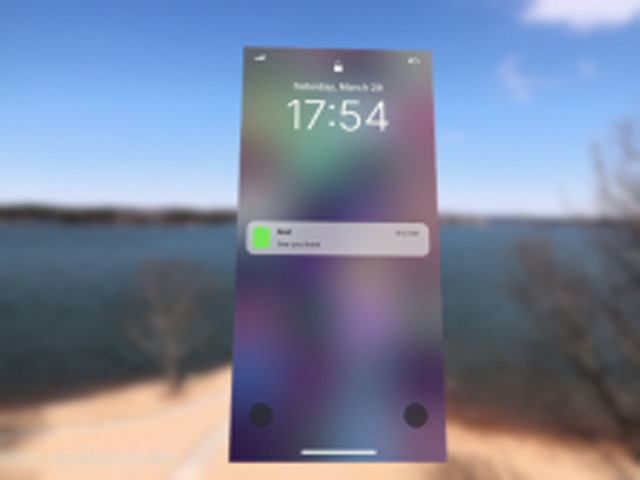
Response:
17.54
